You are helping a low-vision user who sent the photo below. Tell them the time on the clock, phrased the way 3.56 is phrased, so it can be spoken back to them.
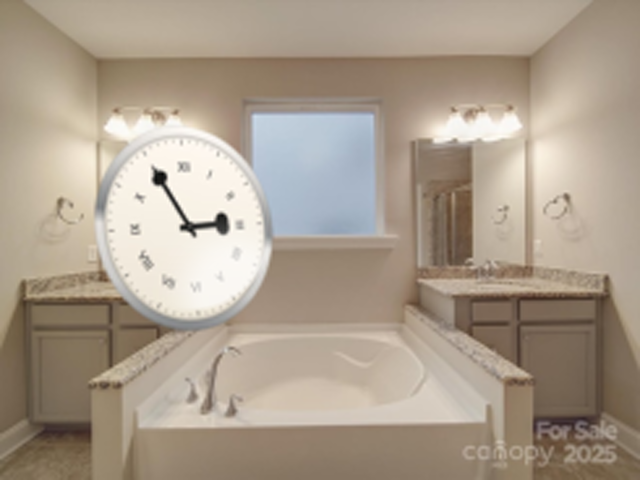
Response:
2.55
